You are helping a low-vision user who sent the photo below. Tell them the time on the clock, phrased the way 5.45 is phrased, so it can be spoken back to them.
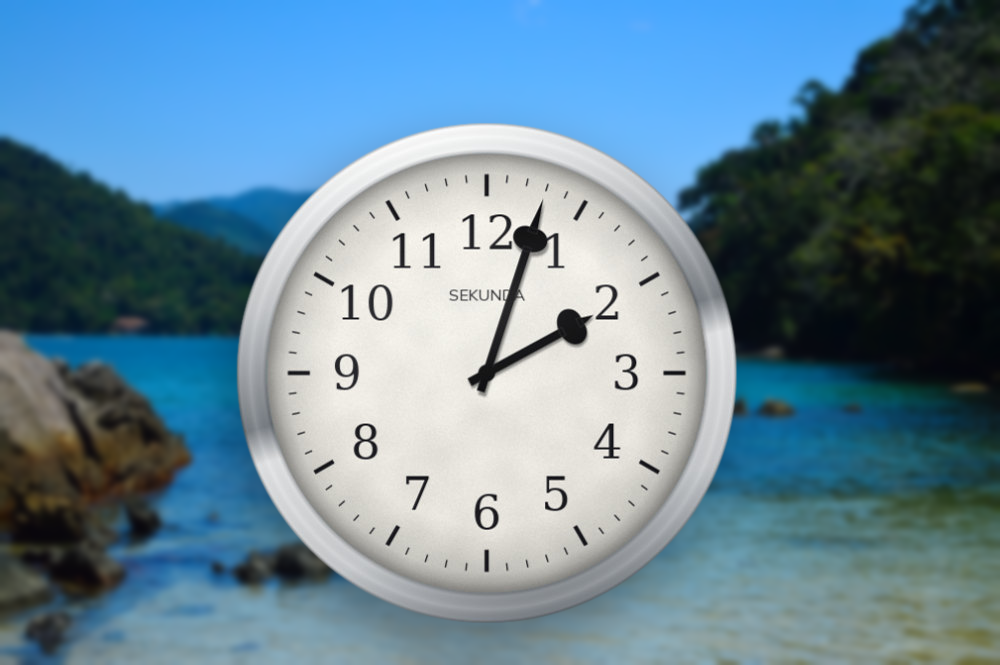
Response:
2.03
